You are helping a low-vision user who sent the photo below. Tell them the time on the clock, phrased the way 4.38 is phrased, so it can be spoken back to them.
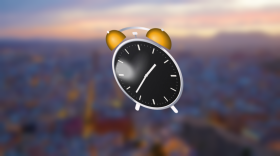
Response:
1.37
